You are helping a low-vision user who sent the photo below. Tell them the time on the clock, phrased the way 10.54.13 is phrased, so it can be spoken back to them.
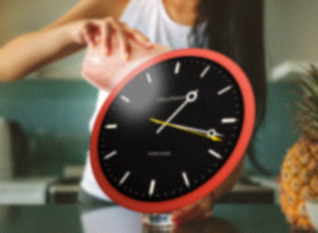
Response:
1.17.18
